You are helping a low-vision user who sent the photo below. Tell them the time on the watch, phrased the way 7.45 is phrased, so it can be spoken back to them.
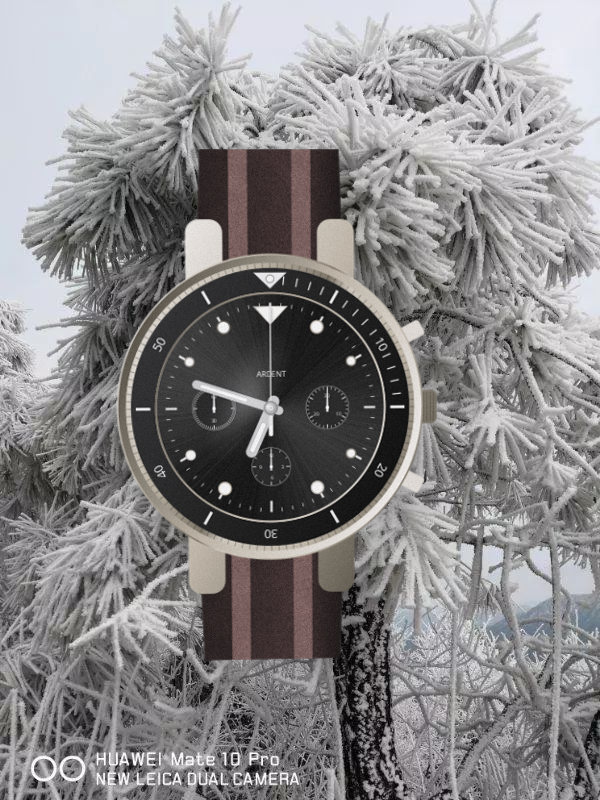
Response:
6.48
